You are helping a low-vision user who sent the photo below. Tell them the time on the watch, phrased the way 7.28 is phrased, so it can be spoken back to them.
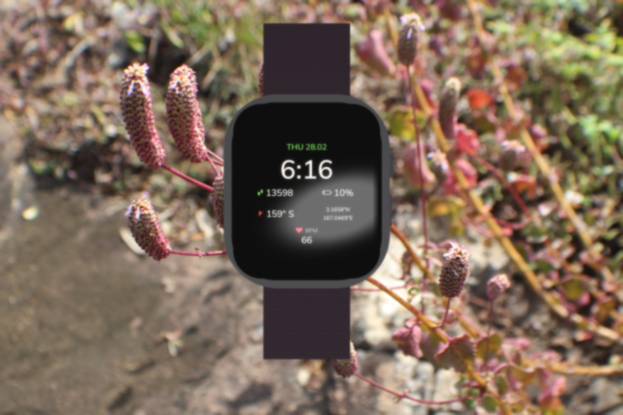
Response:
6.16
